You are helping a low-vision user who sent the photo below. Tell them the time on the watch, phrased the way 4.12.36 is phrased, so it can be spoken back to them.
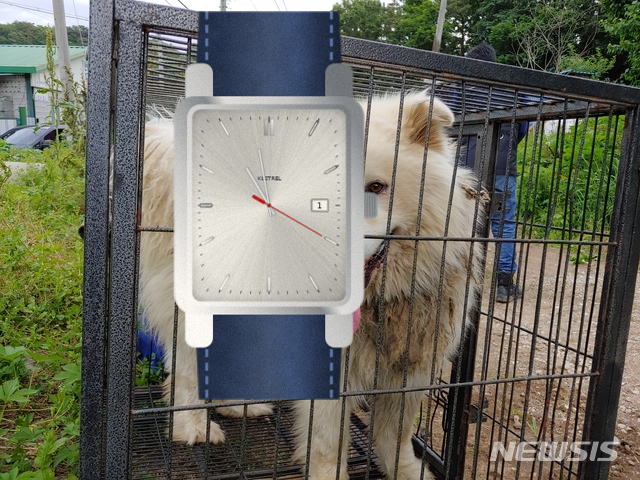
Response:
10.58.20
